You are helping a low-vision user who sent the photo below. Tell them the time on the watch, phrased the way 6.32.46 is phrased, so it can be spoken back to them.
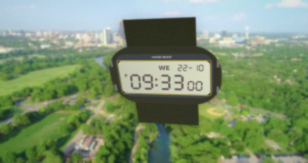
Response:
9.33.00
